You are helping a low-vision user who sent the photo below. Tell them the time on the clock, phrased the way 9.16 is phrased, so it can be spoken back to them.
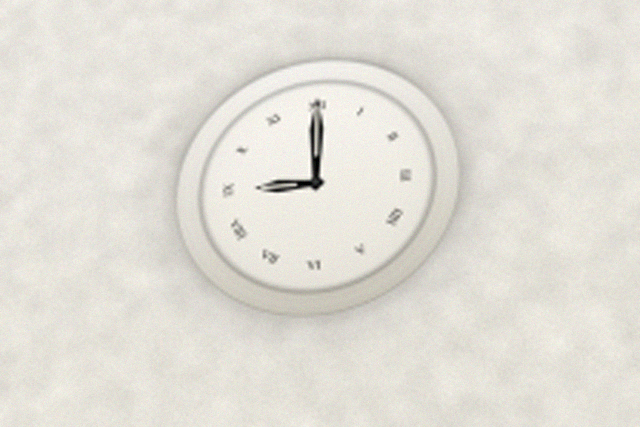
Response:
9.00
